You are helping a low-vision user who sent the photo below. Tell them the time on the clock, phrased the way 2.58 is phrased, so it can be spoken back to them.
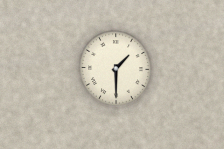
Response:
1.30
